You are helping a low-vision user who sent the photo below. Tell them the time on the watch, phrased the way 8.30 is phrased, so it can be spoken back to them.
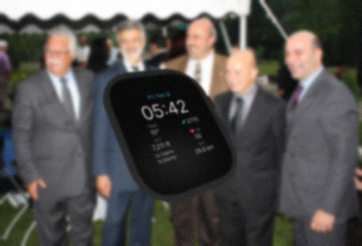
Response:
5.42
